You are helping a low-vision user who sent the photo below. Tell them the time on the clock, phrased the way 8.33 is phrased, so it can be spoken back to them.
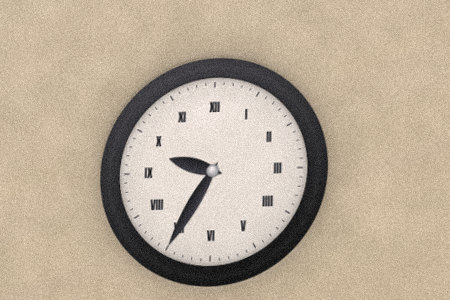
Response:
9.35
